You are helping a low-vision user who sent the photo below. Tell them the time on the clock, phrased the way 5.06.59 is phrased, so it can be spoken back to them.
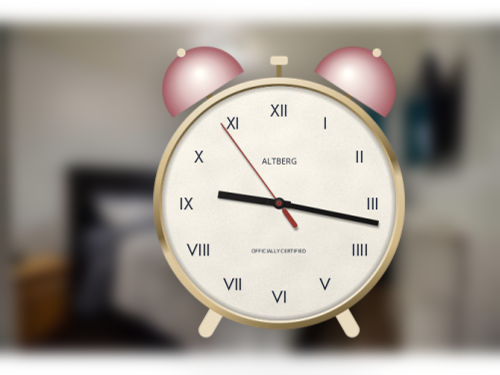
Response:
9.16.54
